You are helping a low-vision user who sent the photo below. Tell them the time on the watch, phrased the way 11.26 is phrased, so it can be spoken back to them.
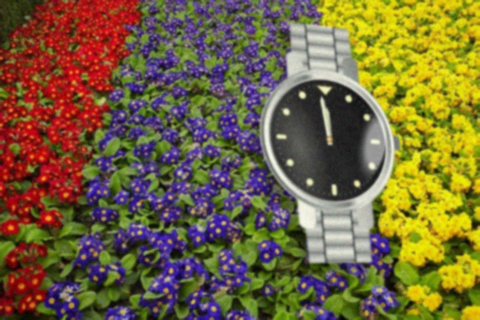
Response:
11.59
